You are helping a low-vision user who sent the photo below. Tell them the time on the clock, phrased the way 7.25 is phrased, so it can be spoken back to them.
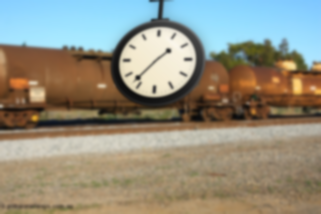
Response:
1.37
